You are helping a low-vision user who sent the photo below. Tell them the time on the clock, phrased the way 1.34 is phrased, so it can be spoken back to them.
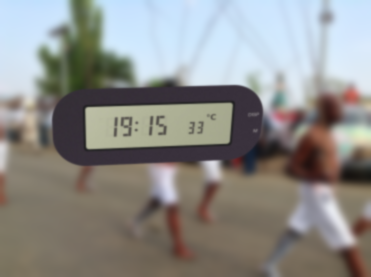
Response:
19.15
